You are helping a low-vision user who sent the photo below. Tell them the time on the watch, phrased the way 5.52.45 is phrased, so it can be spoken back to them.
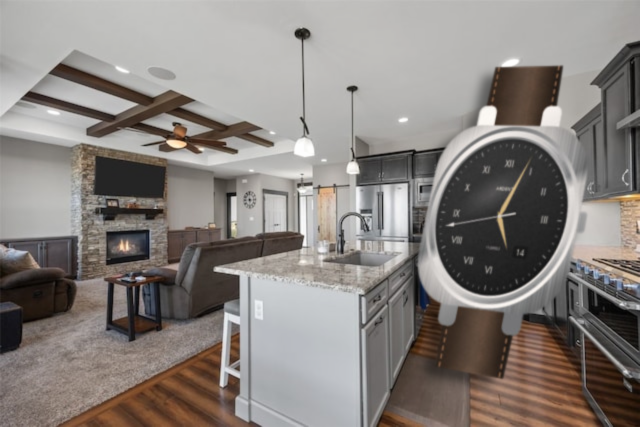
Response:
5.03.43
